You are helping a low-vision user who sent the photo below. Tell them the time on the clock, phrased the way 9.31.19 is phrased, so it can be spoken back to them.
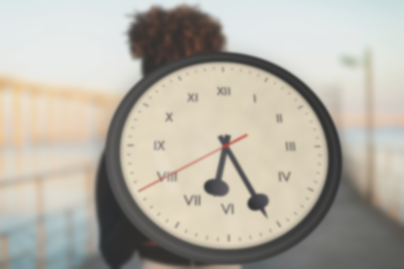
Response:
6.25.40
